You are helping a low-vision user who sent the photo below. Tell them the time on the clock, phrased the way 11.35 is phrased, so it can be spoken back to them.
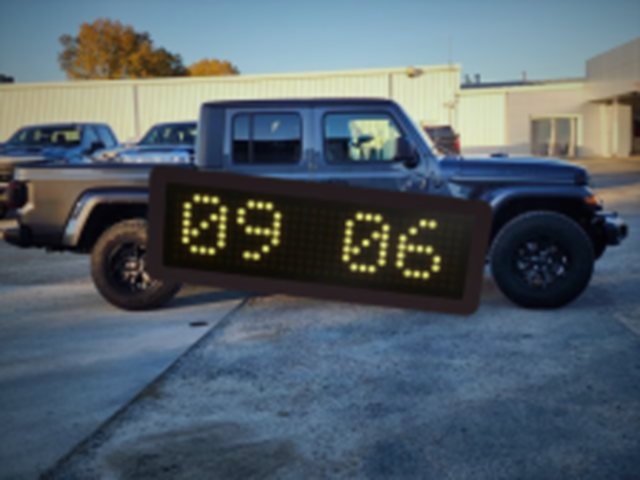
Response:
9.06
